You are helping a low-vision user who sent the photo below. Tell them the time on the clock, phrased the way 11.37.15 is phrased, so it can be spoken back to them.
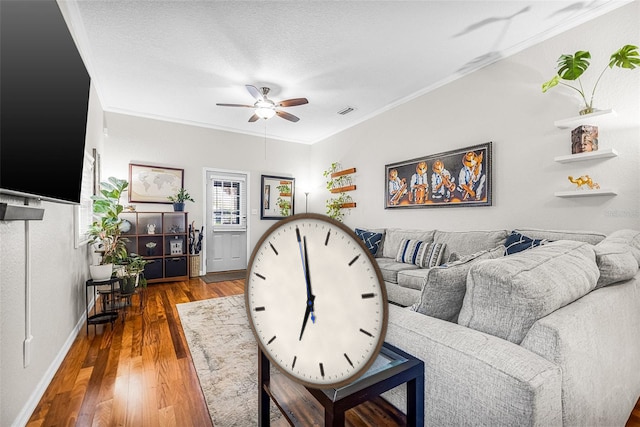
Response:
7.01.00
